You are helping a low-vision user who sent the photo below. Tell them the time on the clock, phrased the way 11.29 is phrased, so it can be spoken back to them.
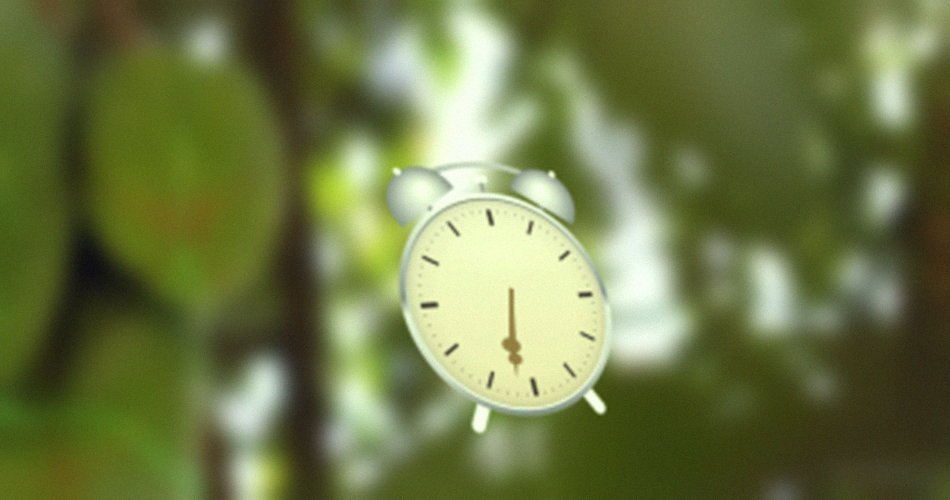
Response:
6.32
